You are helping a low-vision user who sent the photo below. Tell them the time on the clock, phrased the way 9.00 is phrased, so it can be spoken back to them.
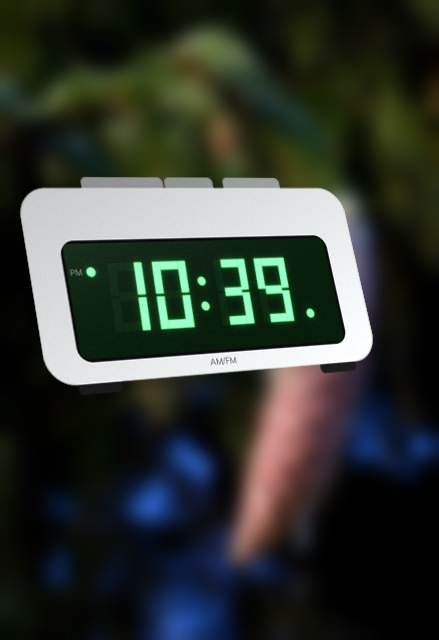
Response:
10.39
